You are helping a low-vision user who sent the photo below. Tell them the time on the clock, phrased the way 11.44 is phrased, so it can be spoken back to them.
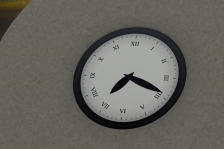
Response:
7.19
